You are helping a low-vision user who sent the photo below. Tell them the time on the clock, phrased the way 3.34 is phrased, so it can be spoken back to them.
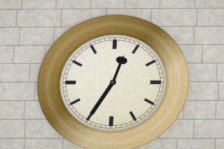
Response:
12.35
